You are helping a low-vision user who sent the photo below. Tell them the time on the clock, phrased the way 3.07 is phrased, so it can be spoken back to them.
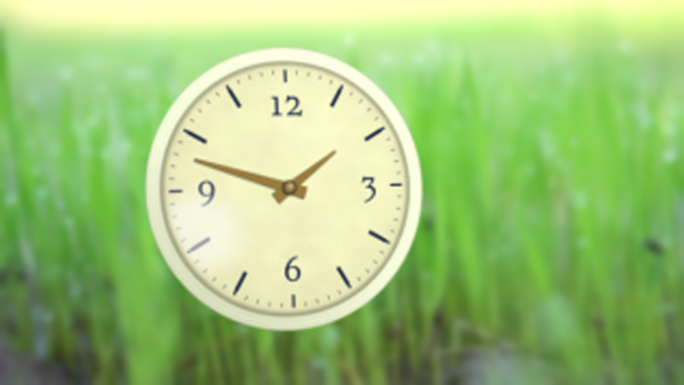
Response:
1.48
